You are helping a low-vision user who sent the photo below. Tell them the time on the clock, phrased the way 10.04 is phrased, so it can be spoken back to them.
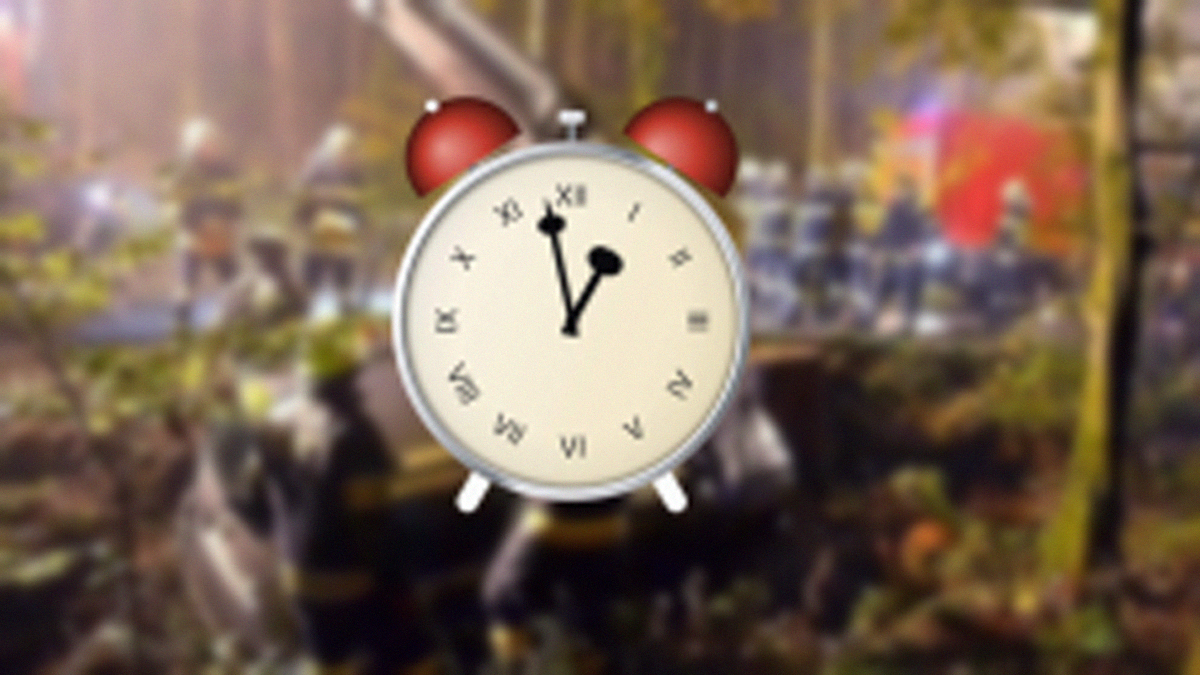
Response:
12.58
